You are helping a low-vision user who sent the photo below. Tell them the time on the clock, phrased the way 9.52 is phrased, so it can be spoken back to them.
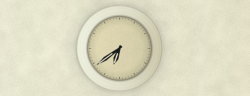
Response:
6.39
